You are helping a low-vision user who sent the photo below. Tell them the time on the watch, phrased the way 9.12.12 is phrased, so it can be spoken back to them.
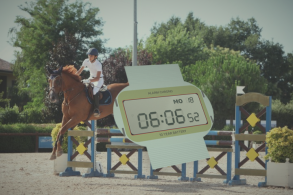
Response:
6.06.52
